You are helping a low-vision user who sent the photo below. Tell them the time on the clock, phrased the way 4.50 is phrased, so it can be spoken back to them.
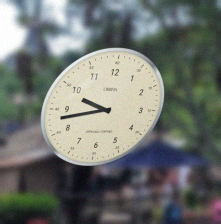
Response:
9.43
